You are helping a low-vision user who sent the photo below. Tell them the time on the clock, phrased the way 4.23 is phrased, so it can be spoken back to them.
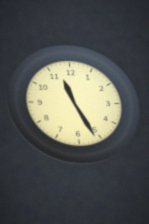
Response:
11.26
